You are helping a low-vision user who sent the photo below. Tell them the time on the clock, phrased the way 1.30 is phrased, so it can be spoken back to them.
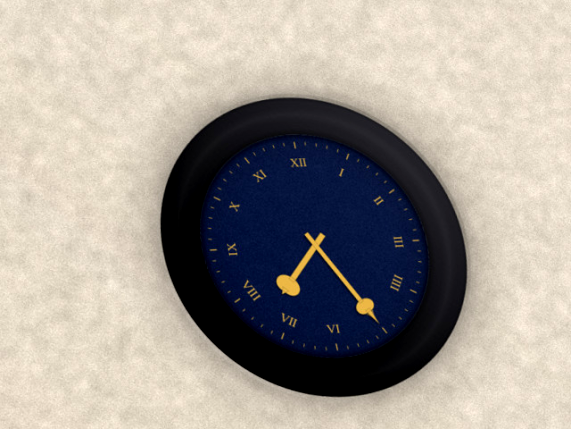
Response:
7.25
